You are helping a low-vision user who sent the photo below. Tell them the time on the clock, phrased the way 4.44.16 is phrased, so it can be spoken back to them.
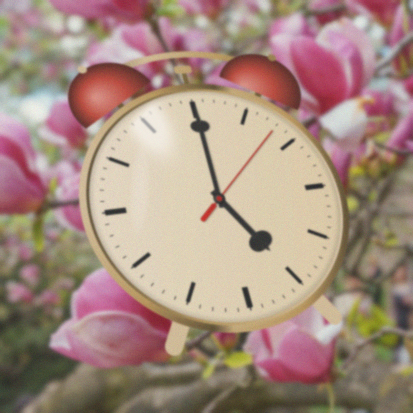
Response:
5.00.08
